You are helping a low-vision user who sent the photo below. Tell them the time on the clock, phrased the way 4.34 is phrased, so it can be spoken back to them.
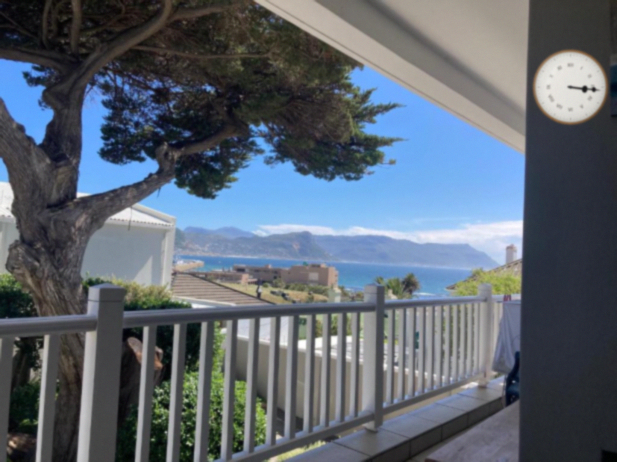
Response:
3.16
